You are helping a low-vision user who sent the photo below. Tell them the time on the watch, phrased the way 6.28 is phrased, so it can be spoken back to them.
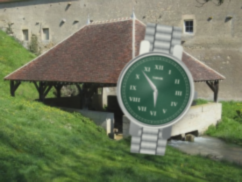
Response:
5.53
